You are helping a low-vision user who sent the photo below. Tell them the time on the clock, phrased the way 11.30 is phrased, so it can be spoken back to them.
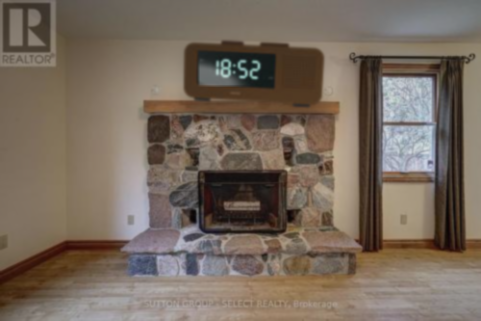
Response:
18.52
